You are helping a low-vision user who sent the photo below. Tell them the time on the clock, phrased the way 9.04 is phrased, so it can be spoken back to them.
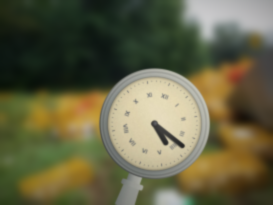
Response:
4.18
